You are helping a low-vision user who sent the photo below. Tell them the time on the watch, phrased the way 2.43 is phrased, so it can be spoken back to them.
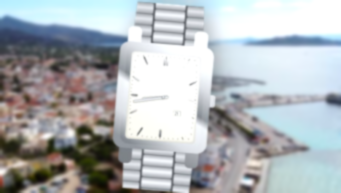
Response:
8.43
